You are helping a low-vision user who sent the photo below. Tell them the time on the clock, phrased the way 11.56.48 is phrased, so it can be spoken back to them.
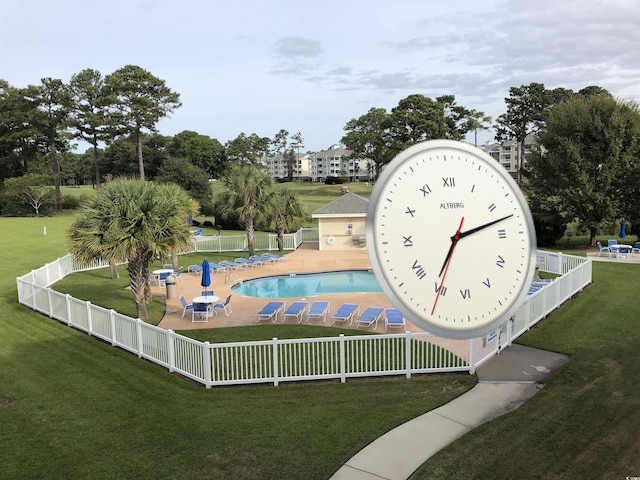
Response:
7.12.35
